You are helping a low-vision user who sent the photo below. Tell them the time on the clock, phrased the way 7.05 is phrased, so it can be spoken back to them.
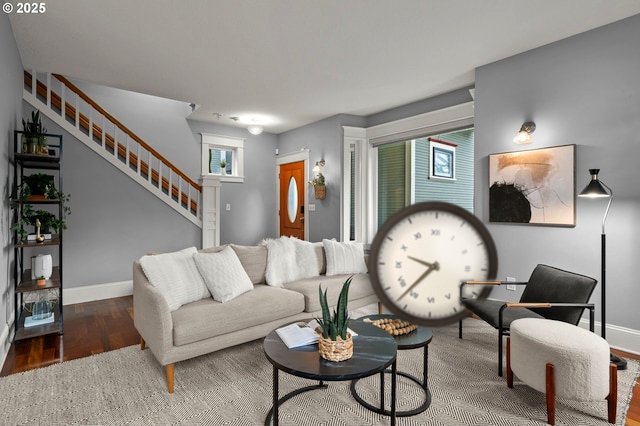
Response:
9.37
